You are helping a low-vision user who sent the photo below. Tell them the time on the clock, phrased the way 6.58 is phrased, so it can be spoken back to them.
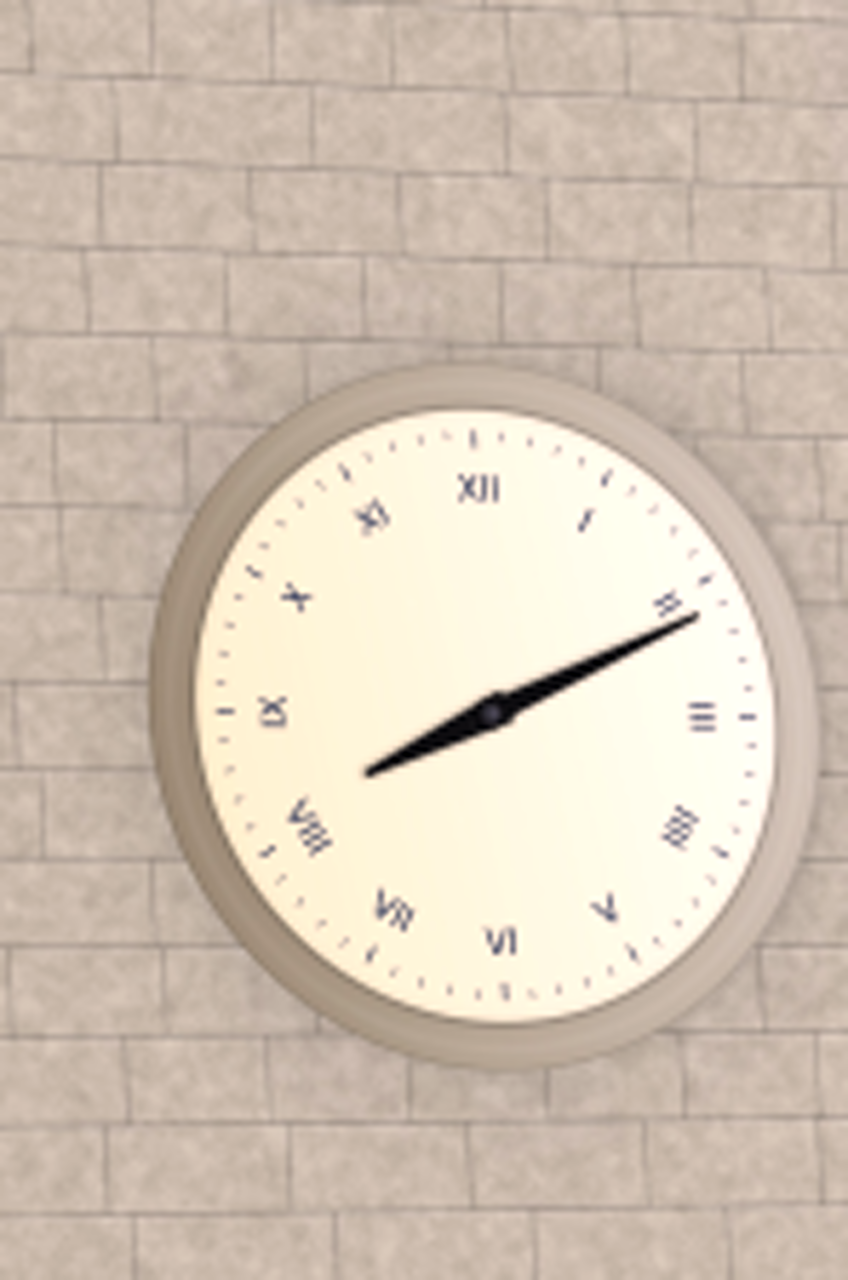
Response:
8.11
